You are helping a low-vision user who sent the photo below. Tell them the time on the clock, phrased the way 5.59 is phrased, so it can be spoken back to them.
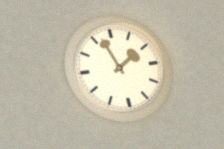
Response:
1.57
